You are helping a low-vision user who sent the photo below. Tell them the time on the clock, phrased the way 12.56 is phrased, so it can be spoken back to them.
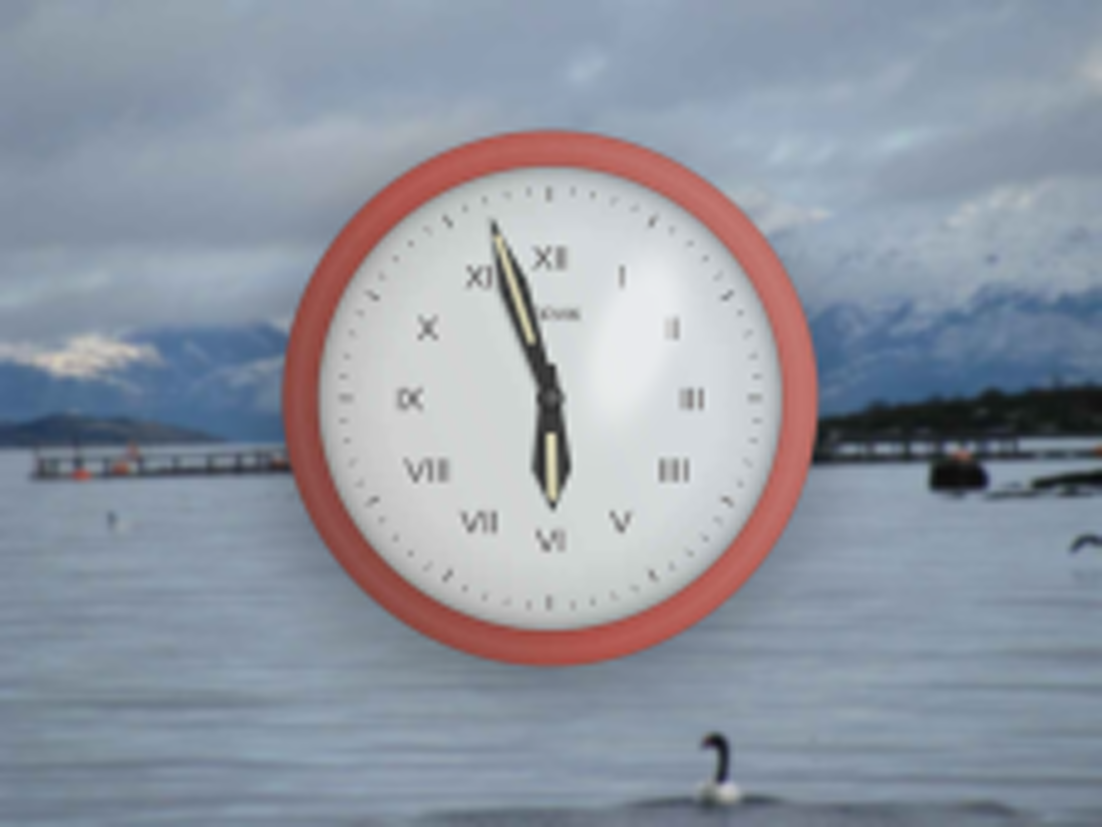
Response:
5.57
